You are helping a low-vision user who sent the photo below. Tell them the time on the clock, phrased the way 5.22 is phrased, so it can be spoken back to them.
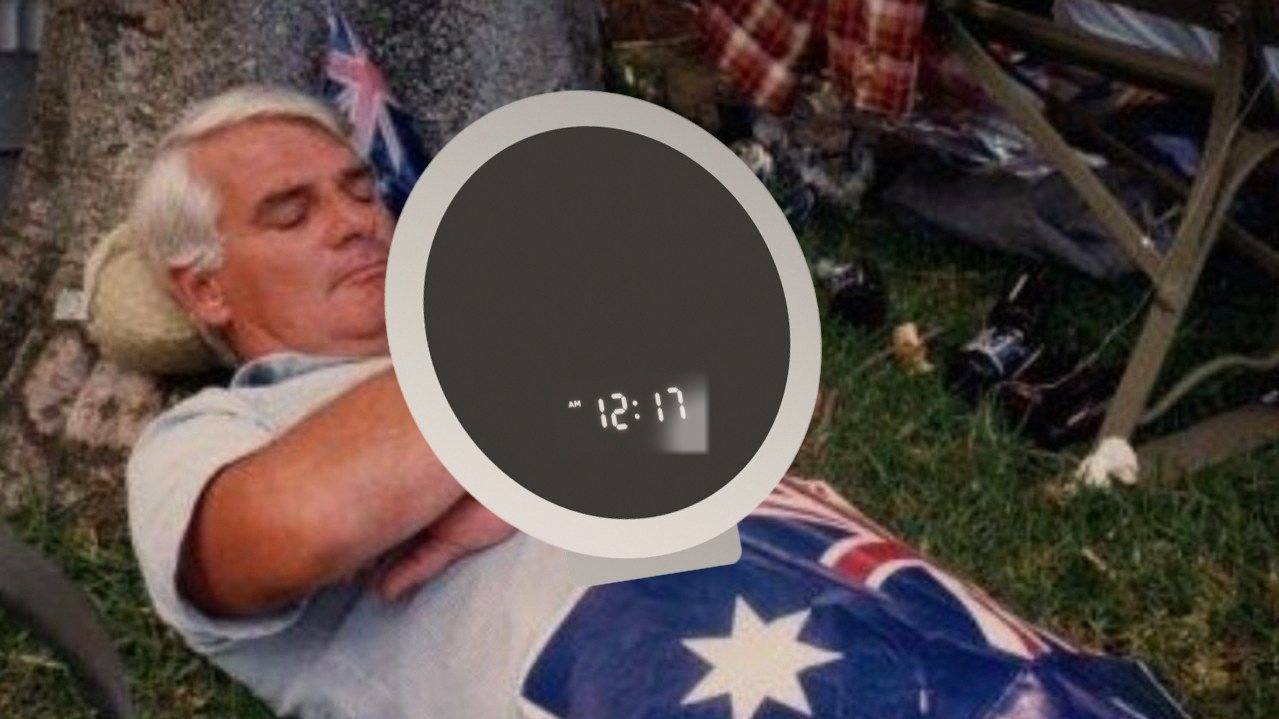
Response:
12.17
